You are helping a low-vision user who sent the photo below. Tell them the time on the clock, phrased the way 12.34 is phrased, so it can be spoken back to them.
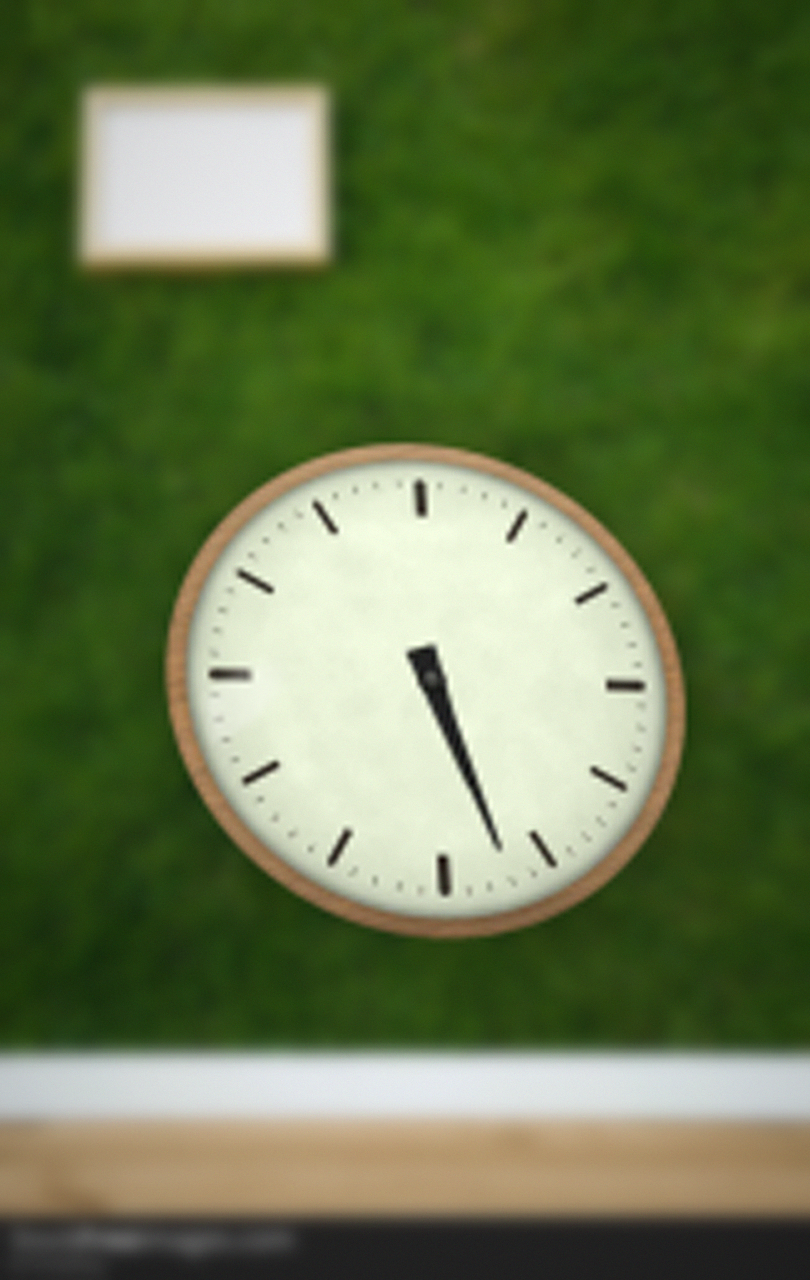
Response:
5.27
